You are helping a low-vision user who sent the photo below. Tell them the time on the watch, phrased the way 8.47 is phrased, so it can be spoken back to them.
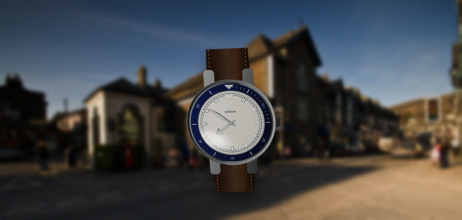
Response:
7.51
